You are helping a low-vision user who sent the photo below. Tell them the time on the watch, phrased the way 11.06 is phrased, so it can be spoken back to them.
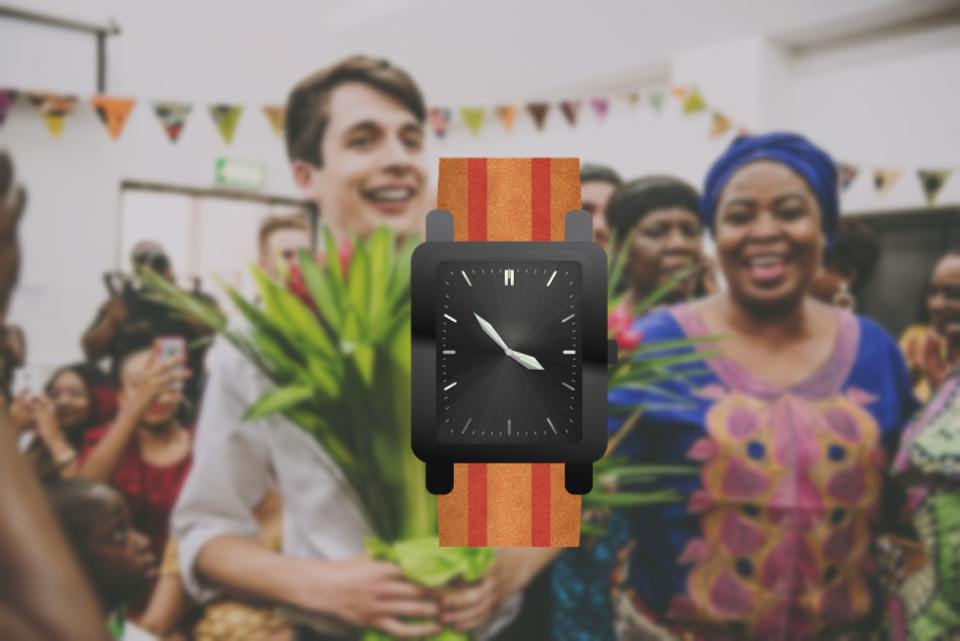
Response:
3.53
